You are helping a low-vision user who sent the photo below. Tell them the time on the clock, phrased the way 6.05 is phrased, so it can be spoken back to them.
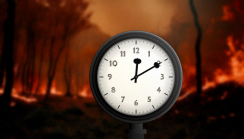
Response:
12.10
